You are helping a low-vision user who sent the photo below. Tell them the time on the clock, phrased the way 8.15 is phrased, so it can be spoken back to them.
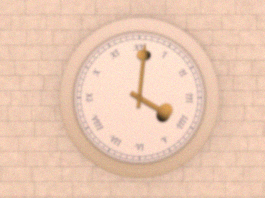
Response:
4.01
